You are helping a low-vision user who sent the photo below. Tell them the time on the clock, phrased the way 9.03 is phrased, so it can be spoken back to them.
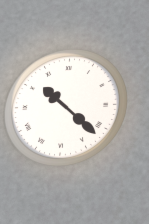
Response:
10.22
